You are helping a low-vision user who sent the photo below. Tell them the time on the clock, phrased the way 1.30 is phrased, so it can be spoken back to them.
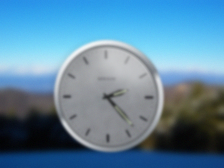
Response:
2.23
